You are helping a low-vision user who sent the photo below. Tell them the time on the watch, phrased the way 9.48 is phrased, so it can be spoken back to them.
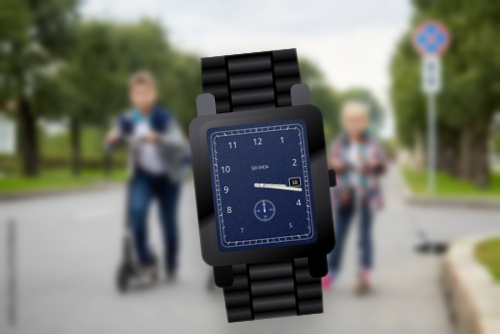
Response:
3.17
